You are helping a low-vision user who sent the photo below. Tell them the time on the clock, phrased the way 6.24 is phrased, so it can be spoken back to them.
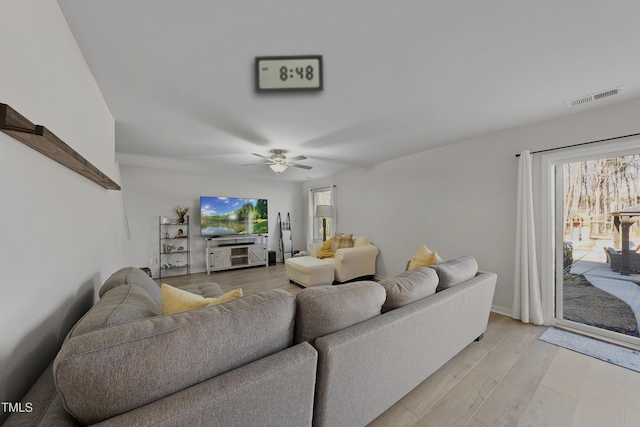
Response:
8.48
